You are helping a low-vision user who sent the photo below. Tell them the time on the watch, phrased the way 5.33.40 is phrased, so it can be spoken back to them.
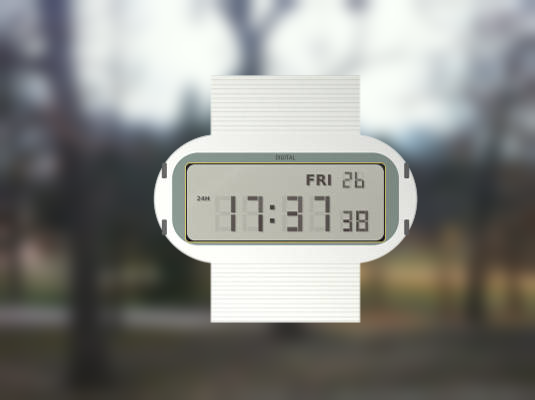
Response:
17.37.38
